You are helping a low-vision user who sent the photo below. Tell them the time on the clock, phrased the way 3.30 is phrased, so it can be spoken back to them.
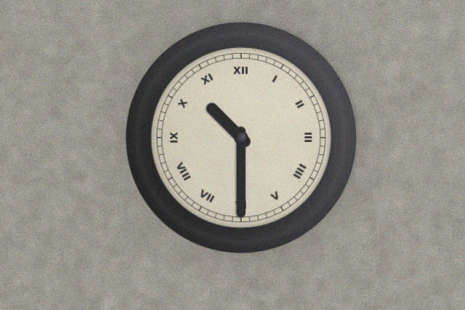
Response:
10.30
